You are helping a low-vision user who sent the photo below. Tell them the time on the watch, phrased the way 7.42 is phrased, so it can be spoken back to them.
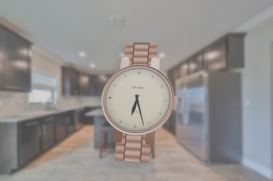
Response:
6.27
